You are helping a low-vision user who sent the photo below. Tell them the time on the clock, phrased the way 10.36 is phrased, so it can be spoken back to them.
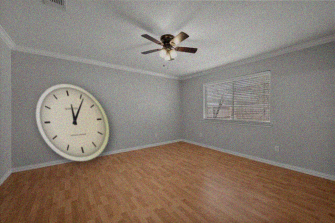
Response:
12.06
